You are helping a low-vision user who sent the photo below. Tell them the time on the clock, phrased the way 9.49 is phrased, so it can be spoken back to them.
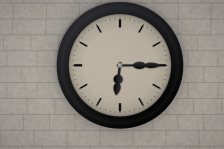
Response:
6.15
